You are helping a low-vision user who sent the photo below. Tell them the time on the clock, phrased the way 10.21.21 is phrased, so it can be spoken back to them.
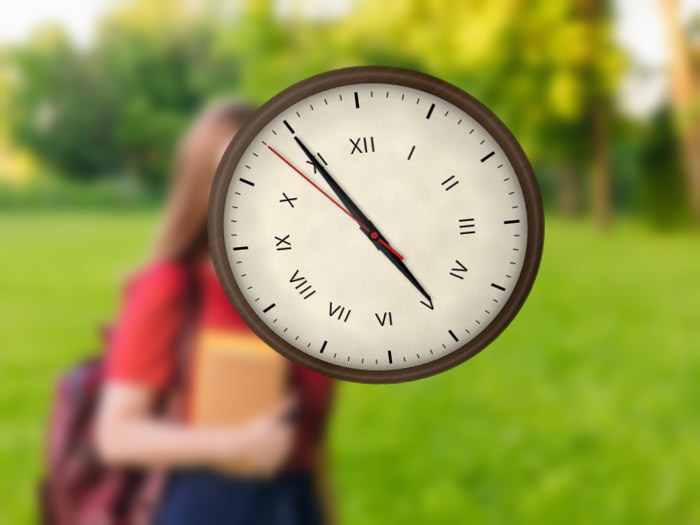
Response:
4.54.53
